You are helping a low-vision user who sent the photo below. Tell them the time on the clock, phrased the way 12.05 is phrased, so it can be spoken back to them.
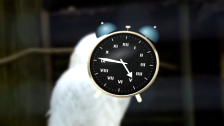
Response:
4.46
